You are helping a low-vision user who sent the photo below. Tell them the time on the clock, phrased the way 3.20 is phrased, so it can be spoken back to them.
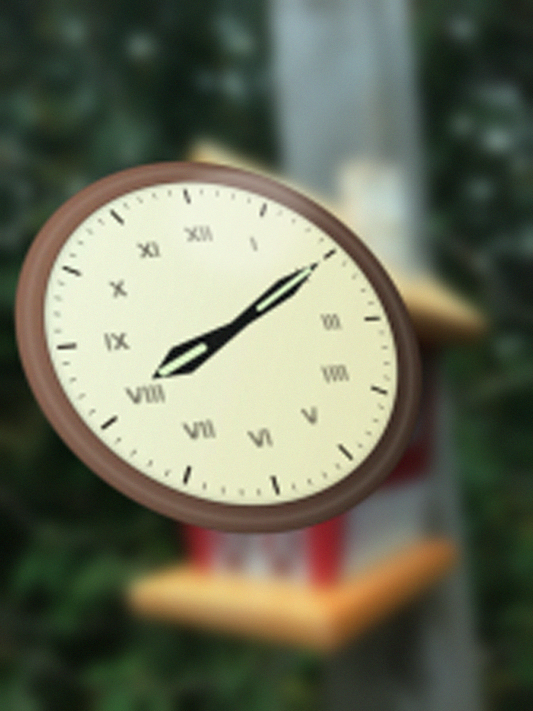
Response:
8.10
